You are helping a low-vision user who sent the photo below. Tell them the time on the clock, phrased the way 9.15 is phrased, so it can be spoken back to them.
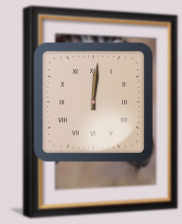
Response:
12.01
